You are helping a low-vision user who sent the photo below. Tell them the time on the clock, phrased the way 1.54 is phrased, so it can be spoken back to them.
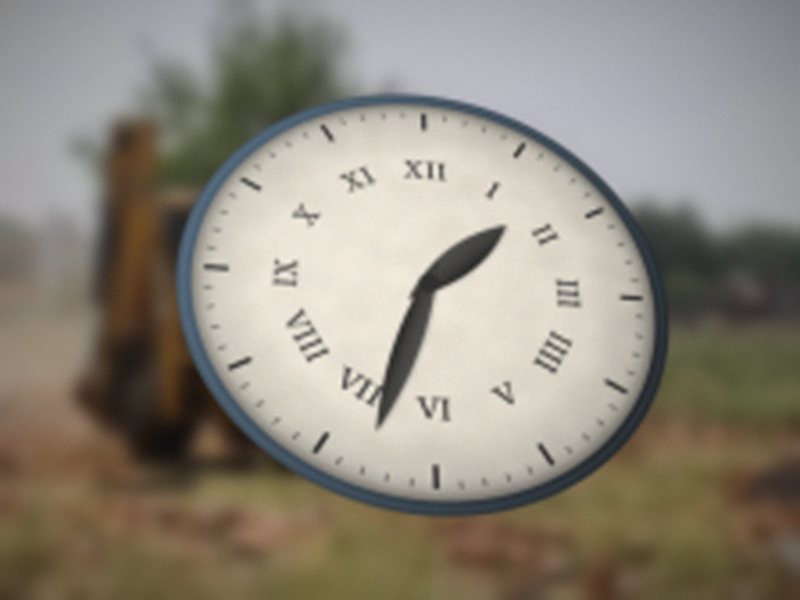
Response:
1.33
